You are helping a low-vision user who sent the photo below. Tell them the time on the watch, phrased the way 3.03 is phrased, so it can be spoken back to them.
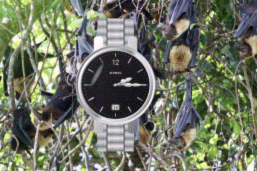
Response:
2.15
